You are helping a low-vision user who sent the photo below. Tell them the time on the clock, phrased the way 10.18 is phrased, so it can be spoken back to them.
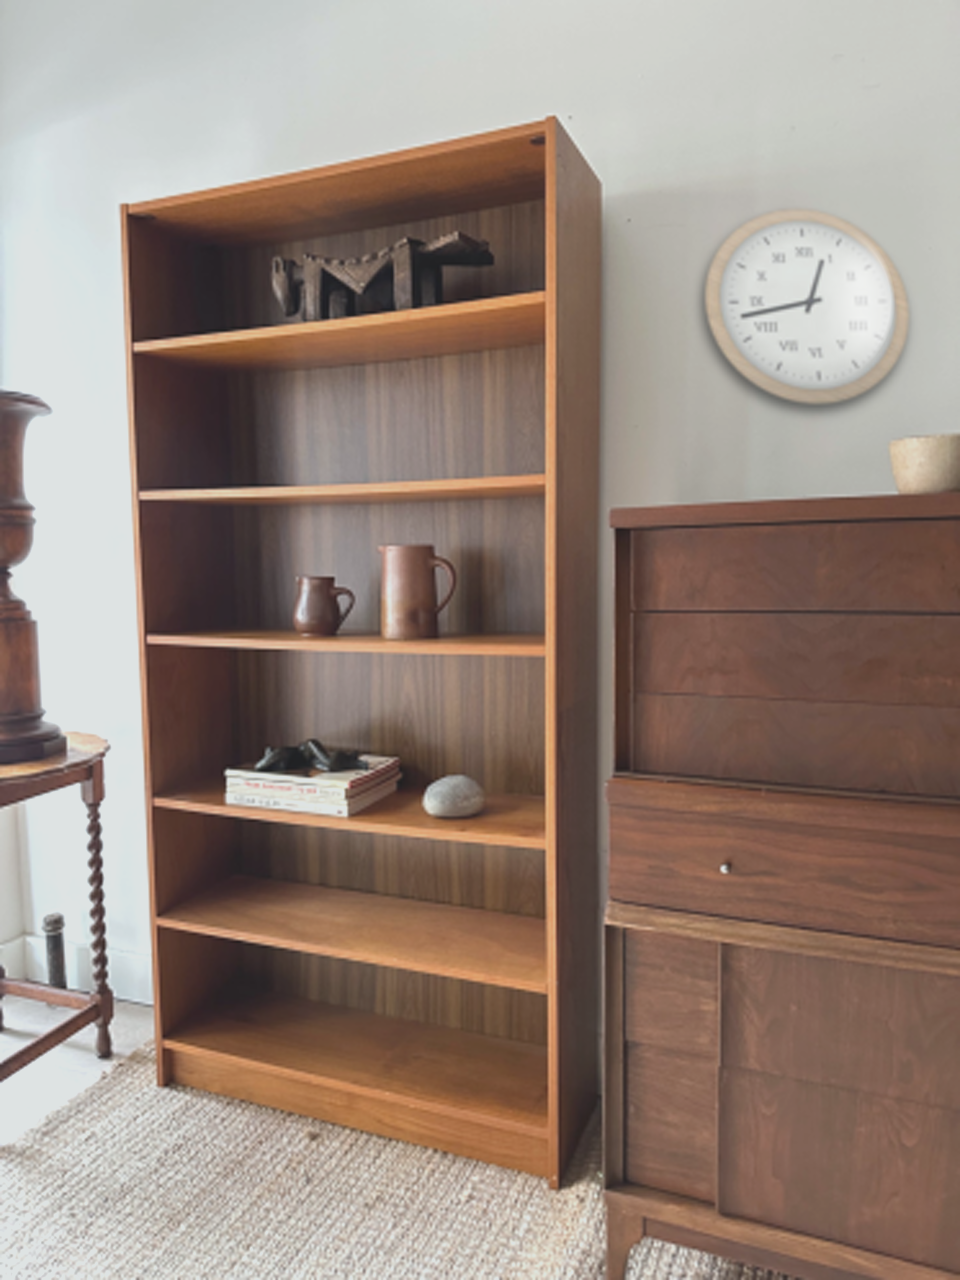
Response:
12.43
